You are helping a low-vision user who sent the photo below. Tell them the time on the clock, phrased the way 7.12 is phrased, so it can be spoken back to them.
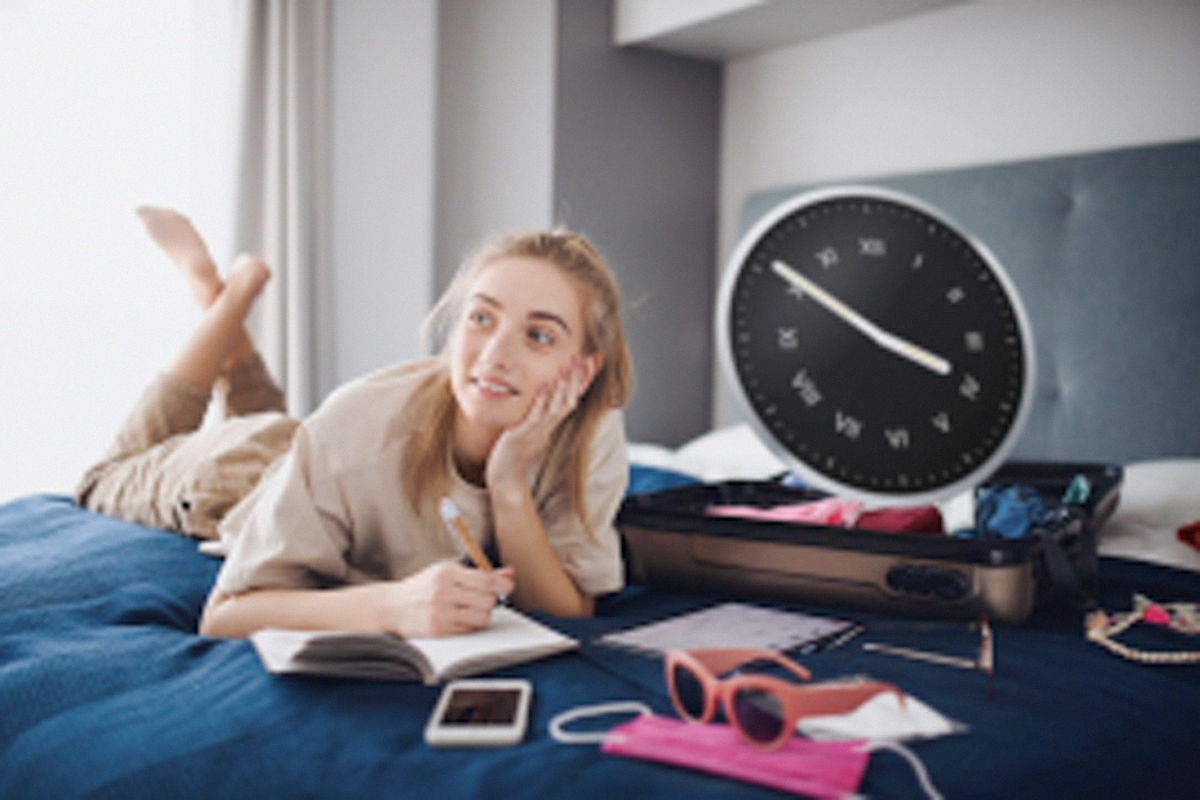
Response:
3.51
